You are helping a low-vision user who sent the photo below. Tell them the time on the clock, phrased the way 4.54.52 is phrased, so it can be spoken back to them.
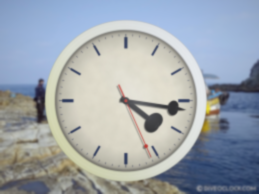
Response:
4.16.26
